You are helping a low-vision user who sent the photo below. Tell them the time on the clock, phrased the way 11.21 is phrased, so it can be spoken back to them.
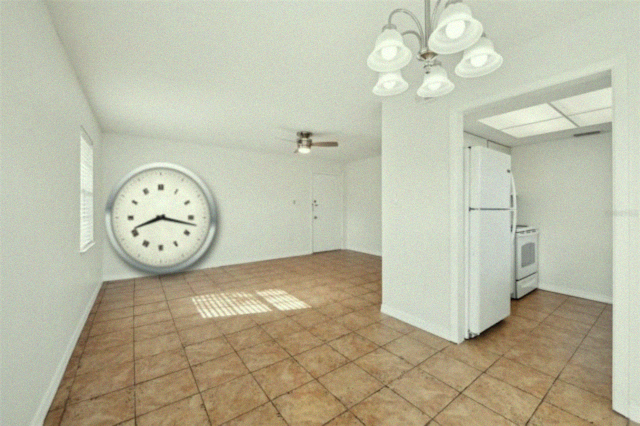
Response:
8.17
